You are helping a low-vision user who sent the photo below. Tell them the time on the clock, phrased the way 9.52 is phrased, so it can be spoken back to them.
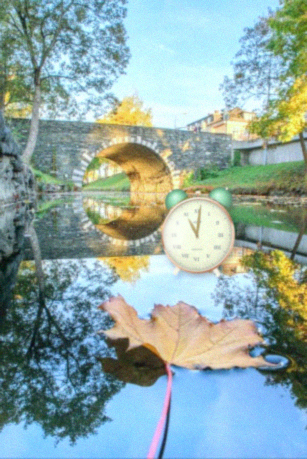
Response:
11.01
